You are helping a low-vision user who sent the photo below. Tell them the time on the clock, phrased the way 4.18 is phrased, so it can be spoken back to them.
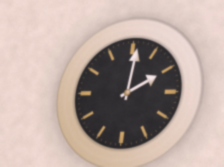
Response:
2.01
